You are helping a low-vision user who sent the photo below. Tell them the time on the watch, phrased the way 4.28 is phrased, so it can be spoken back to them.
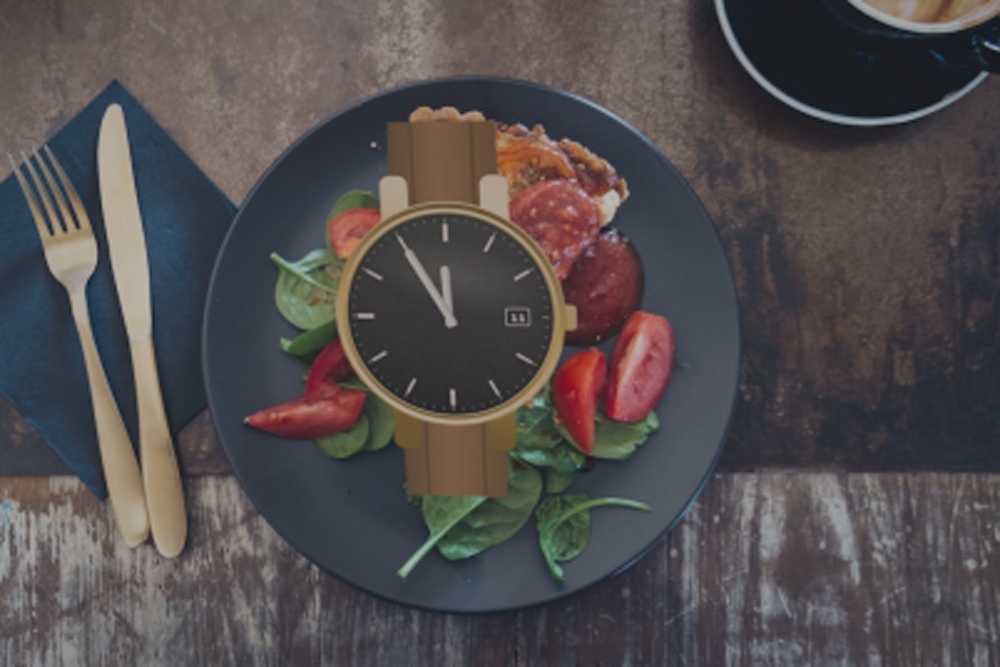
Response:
11.55
